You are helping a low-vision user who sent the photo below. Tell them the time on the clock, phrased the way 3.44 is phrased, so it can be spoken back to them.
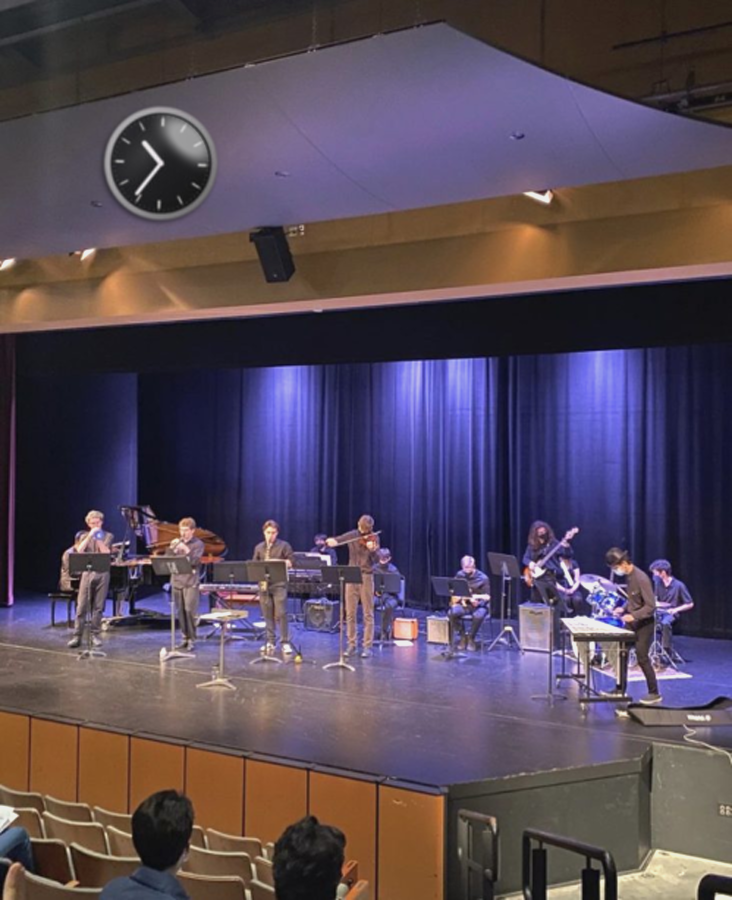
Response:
10.36
